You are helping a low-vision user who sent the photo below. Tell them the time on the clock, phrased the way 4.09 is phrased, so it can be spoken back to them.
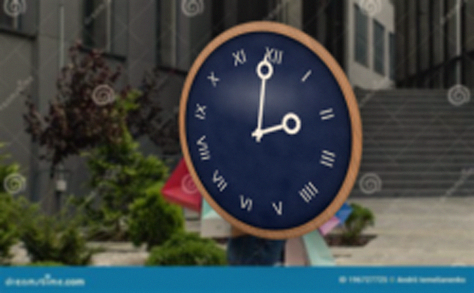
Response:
1.59
